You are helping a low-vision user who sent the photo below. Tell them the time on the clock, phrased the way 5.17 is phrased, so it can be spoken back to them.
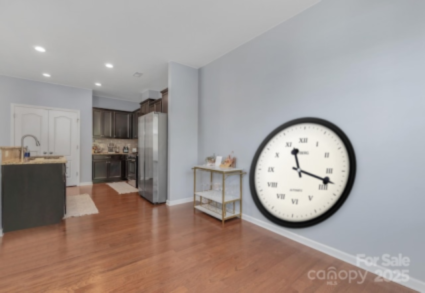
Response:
11.18
